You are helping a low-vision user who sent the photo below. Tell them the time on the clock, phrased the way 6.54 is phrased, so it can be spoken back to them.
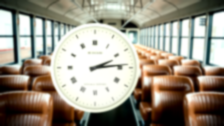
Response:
2.14
